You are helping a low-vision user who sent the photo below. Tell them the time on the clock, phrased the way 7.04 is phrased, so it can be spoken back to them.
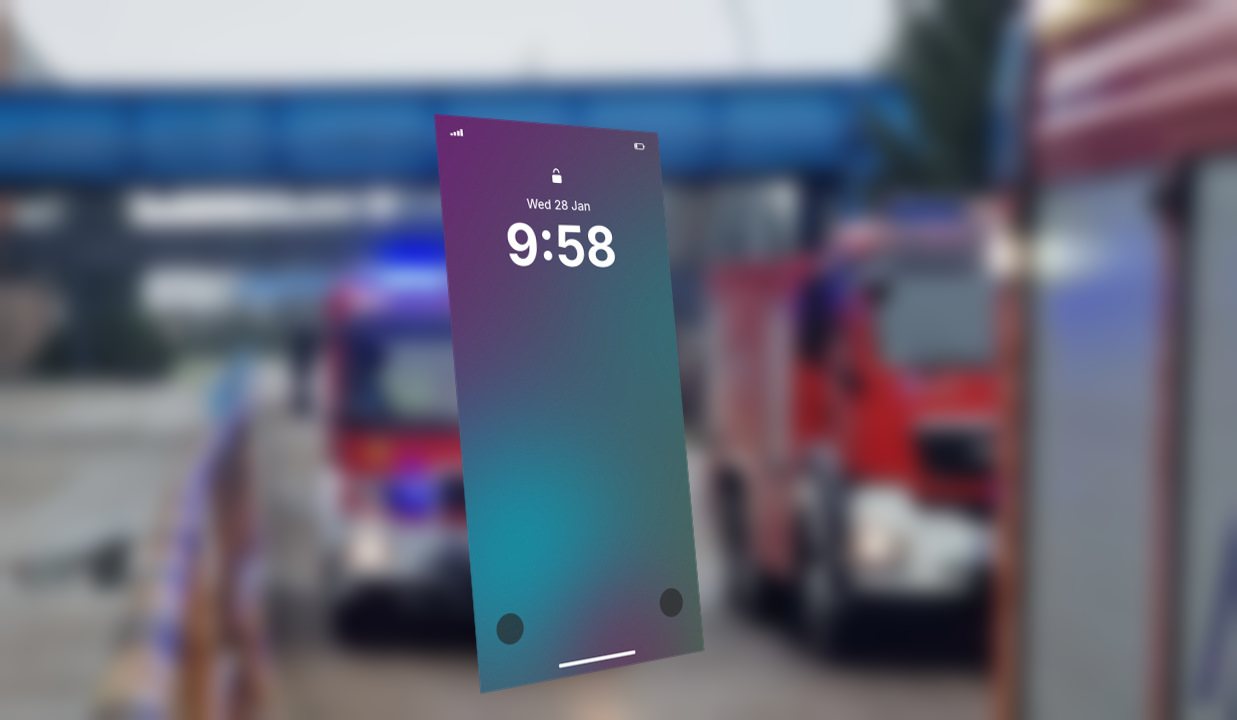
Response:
9.58
